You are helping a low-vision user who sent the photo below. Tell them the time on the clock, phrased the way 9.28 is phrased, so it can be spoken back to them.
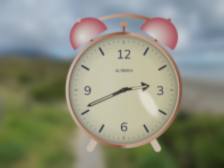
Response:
2.41
